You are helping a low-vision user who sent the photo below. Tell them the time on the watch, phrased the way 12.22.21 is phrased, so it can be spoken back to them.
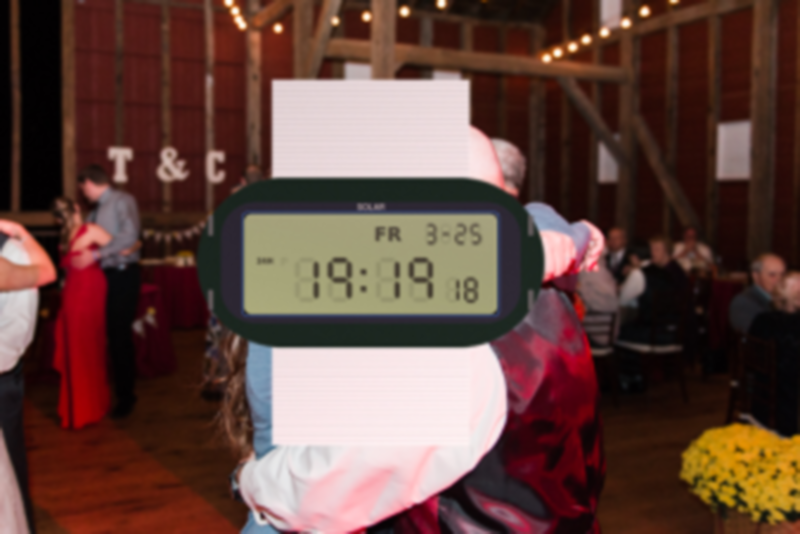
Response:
19.19.18
